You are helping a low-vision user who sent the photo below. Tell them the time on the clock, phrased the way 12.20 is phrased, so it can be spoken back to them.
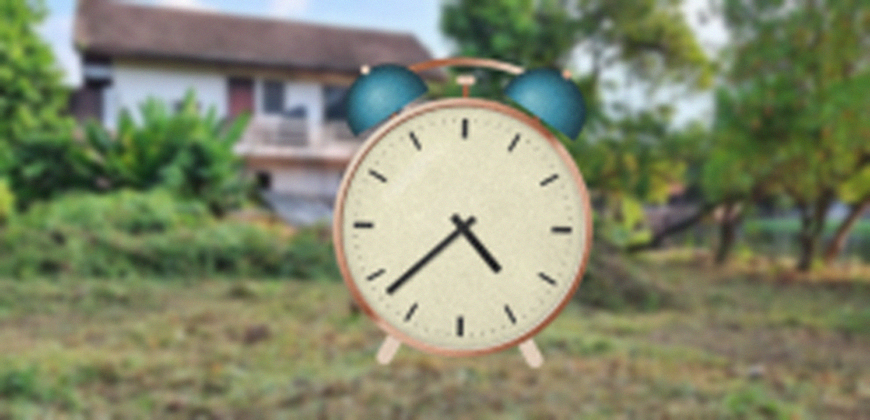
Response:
4.38
